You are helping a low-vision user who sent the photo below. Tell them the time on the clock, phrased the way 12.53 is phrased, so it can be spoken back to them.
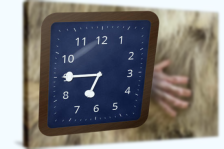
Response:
6.45
